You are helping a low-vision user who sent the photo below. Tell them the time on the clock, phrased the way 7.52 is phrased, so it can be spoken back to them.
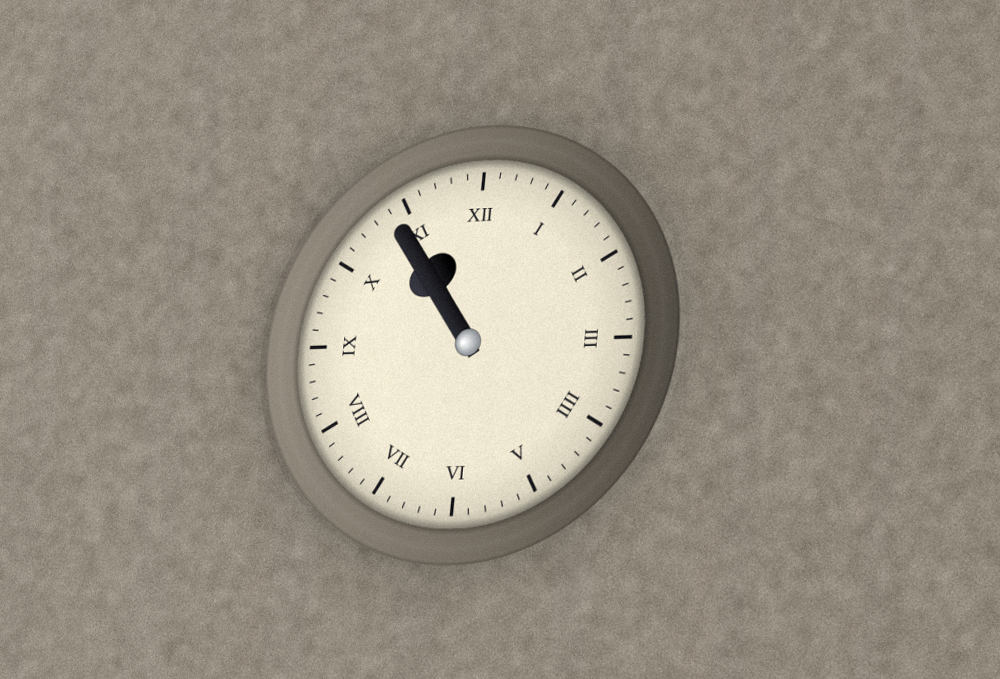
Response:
10.54
